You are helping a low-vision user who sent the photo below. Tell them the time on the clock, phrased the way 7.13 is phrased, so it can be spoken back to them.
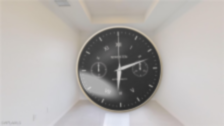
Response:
6.12
